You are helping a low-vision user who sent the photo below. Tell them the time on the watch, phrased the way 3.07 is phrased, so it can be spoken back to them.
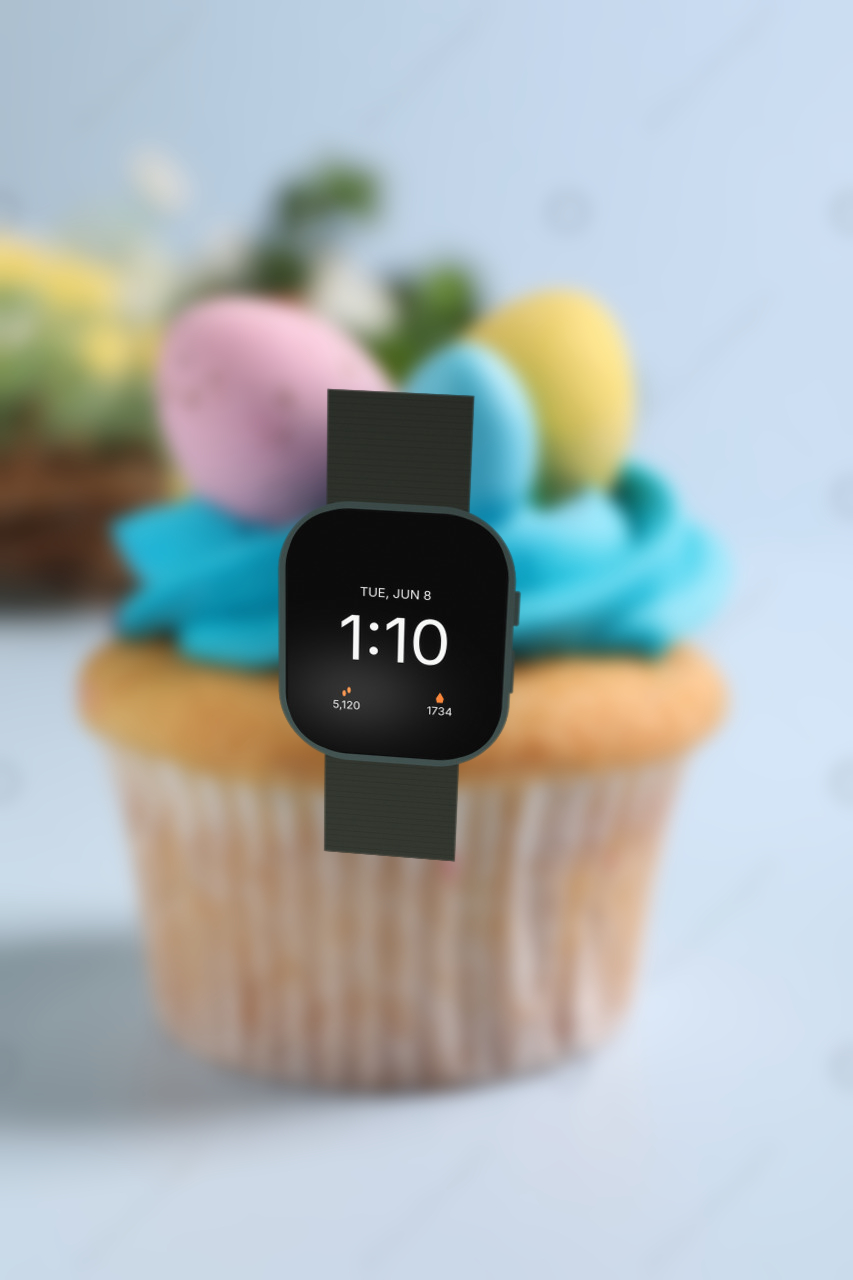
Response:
1.10
